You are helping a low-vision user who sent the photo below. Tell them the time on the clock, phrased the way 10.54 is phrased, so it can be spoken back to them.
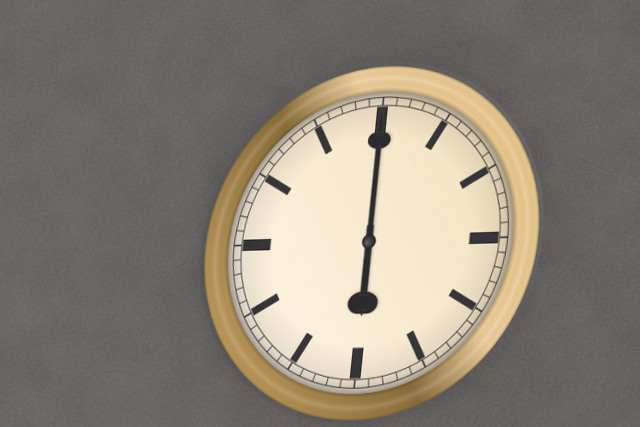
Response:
6.00
